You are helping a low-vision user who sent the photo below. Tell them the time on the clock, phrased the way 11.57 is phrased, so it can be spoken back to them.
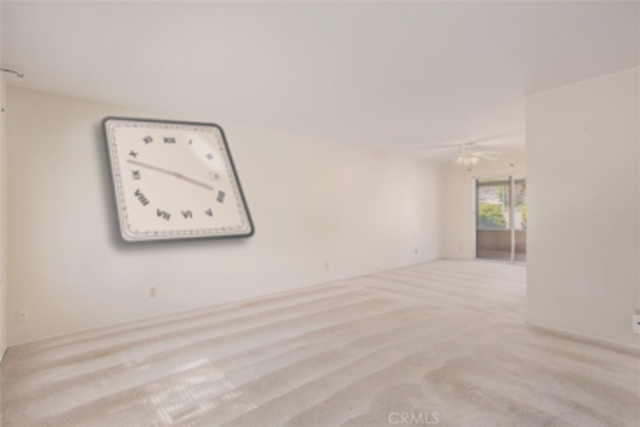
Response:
3.48
